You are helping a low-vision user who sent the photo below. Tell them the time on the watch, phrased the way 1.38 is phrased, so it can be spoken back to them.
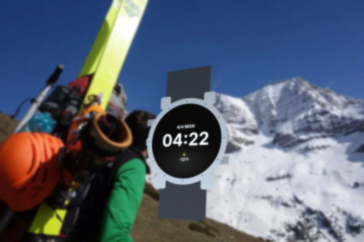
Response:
4.22
